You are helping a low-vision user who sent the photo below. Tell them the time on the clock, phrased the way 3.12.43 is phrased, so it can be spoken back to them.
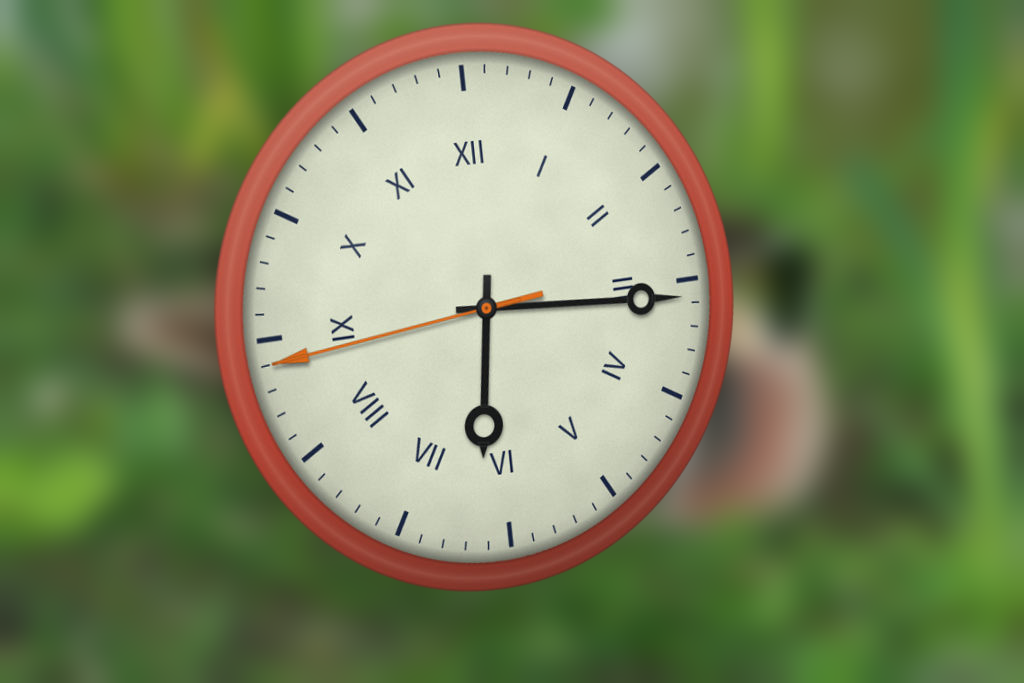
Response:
6.15.44
